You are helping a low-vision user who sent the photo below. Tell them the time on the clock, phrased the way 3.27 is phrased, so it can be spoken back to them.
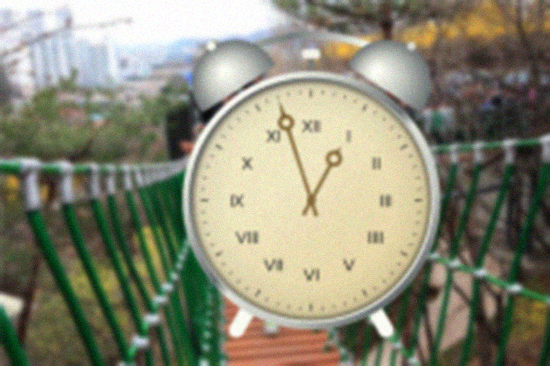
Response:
12.57
